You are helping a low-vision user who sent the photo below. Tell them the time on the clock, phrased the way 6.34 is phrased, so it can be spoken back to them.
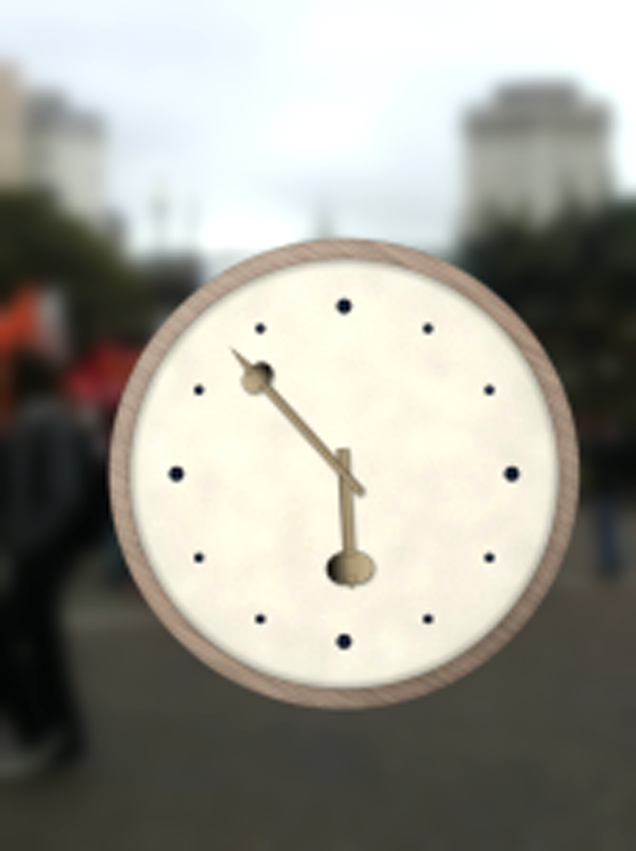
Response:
5.53
